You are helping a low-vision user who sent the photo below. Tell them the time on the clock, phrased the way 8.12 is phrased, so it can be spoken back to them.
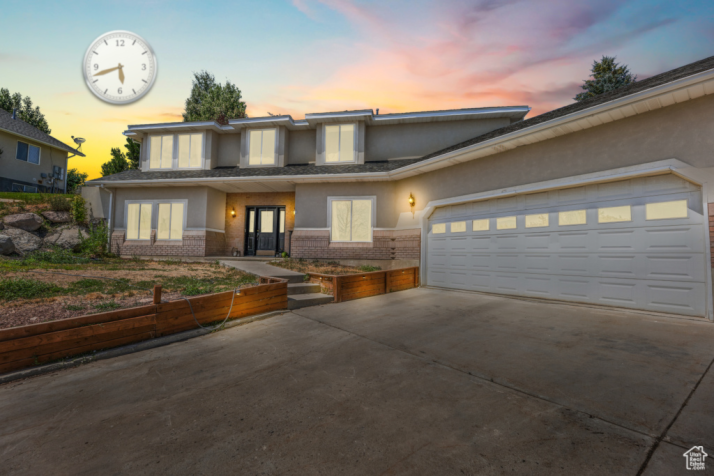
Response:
5.42
